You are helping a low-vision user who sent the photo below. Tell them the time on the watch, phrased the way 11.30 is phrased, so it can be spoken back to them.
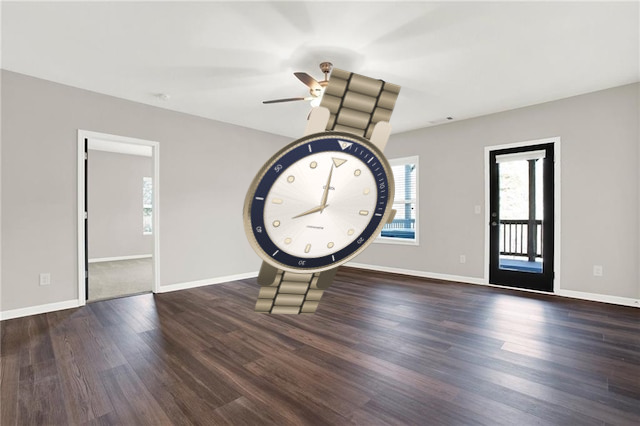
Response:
7.59
